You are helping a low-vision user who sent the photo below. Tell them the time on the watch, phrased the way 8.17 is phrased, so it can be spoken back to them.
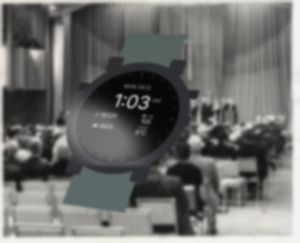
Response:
1.03
